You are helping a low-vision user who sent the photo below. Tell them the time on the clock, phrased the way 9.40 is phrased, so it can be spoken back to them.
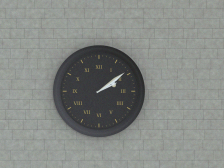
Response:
2.09
